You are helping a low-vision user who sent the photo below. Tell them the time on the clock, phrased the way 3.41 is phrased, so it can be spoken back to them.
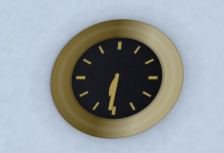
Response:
6.31
